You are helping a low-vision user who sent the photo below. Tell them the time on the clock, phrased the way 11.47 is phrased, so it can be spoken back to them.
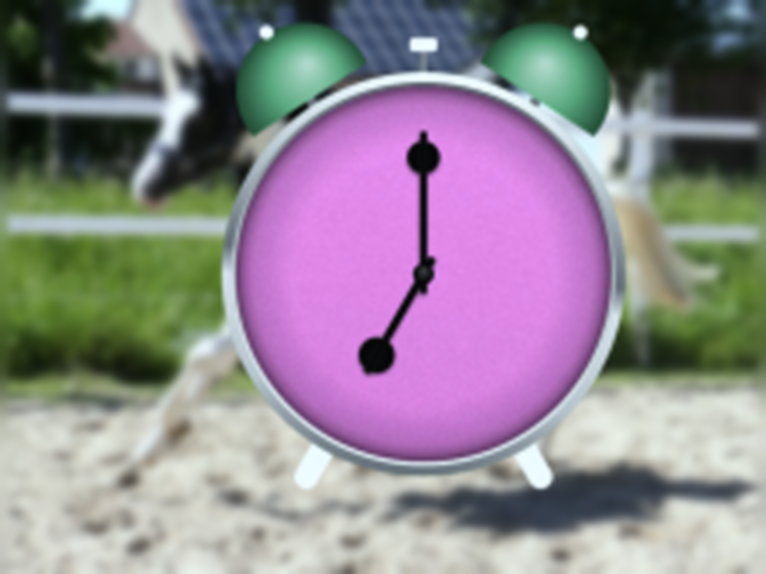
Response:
7.00
